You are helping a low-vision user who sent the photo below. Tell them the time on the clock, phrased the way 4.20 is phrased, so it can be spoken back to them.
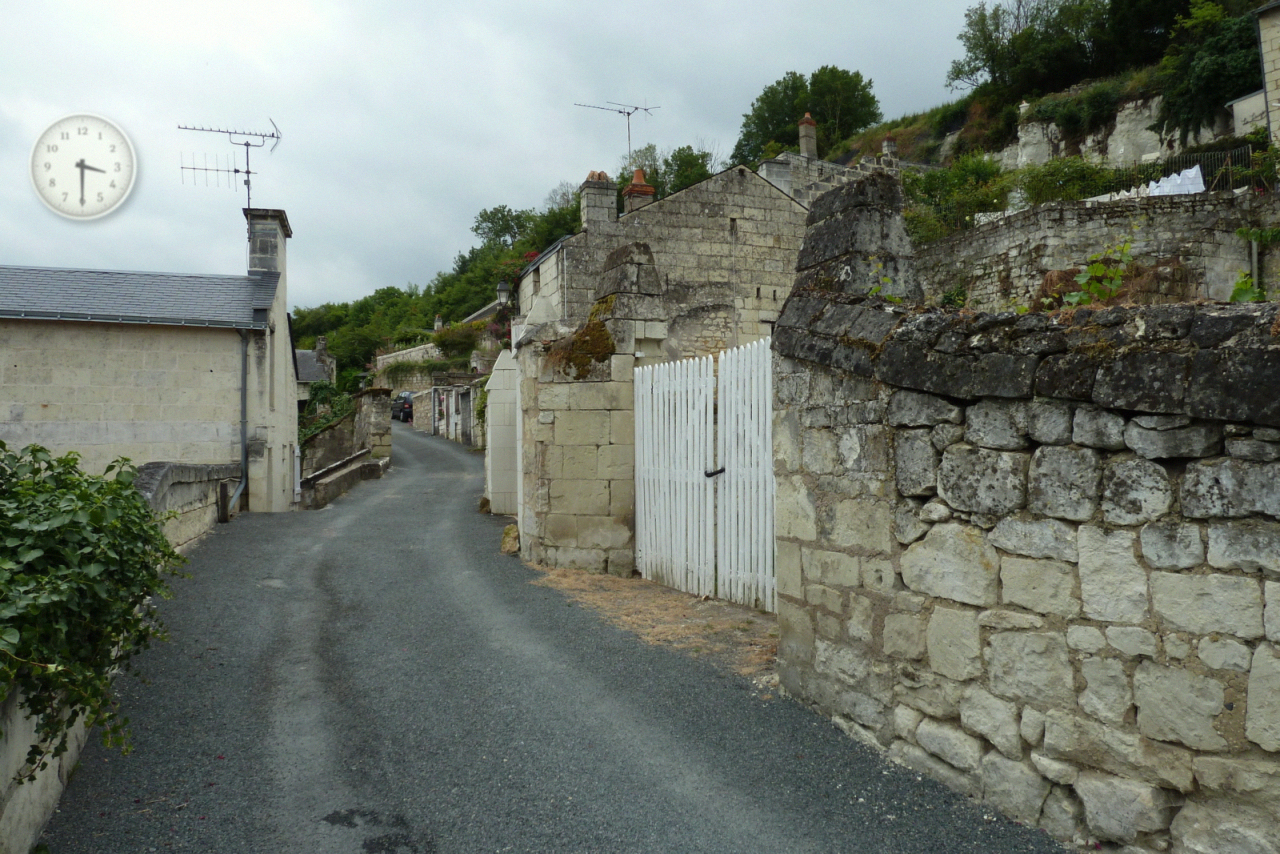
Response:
3.30
